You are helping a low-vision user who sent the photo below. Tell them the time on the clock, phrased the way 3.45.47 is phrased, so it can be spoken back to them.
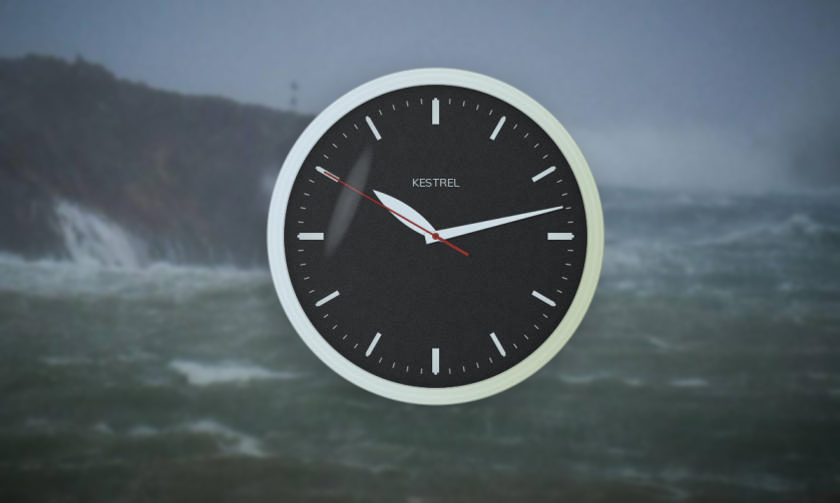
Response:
10.12.50
